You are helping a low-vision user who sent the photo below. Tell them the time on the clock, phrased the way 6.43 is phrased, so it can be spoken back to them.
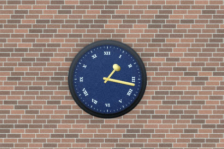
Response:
1.17
